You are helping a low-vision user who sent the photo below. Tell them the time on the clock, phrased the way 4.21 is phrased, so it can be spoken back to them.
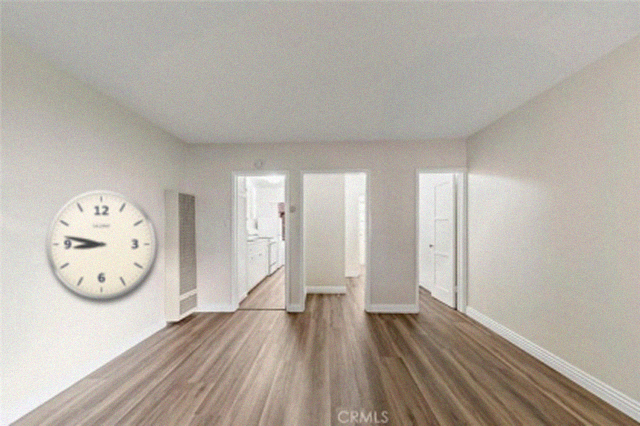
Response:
8.47
